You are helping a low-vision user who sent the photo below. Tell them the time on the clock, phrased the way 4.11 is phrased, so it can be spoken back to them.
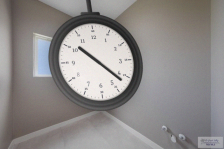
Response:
10.22
